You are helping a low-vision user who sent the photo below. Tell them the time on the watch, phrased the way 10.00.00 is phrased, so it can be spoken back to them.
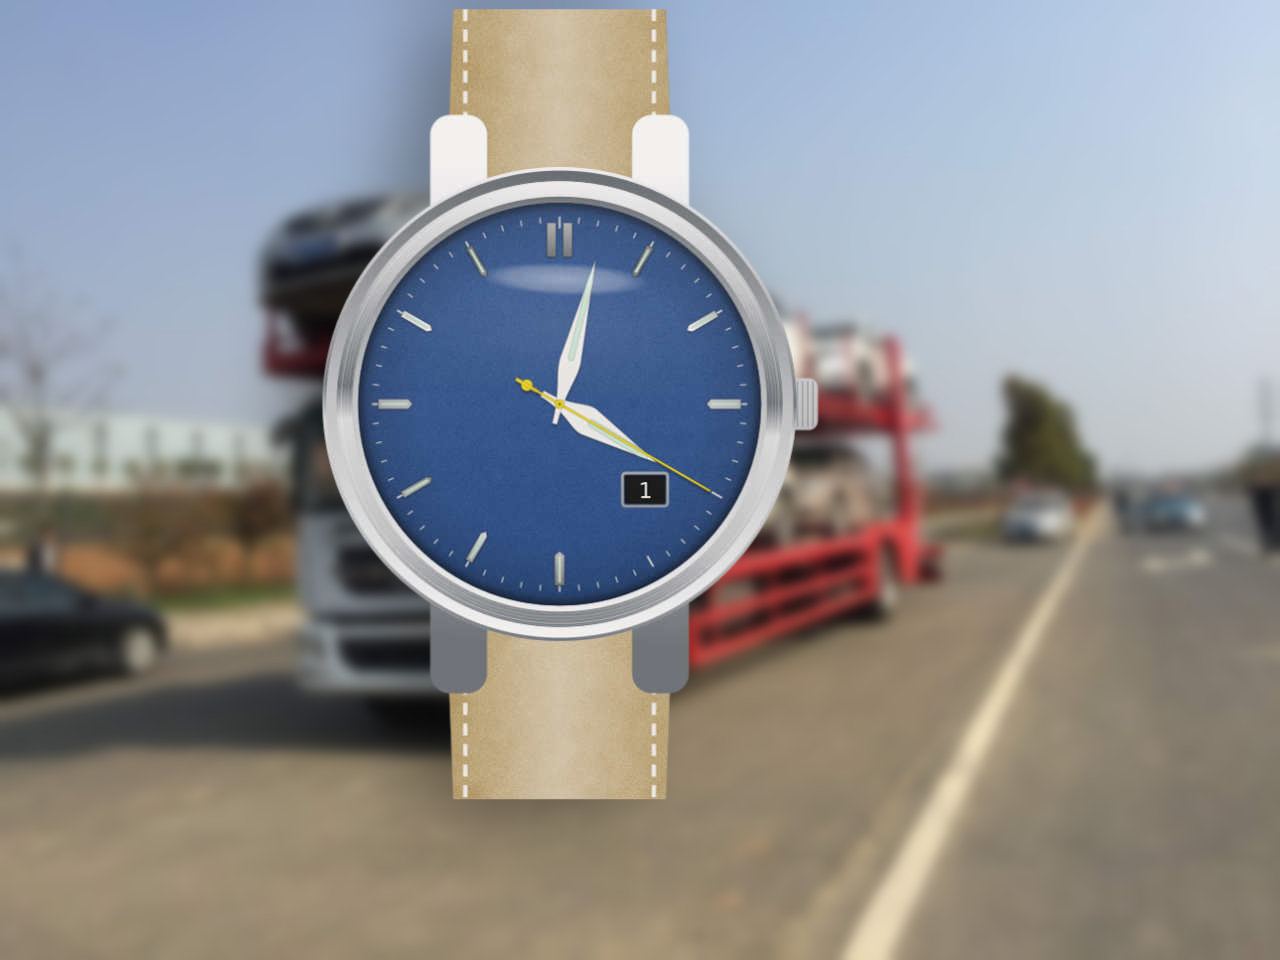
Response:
4.02.20
